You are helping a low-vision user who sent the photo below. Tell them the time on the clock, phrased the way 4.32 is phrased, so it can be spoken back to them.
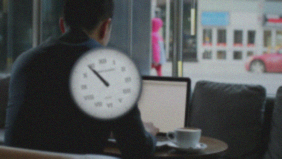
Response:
10.54
